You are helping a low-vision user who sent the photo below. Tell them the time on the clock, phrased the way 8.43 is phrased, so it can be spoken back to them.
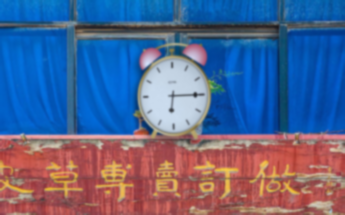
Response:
6.15
